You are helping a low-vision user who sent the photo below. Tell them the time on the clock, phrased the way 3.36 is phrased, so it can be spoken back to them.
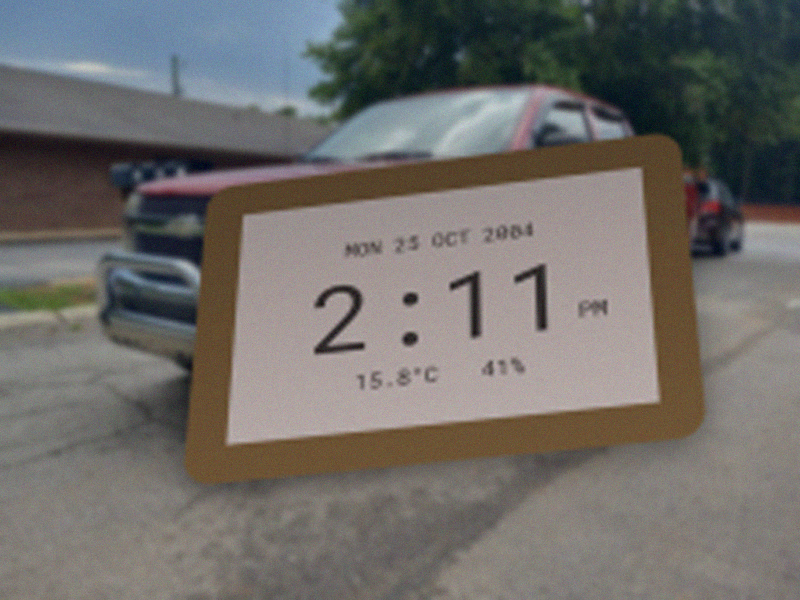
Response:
2.11
